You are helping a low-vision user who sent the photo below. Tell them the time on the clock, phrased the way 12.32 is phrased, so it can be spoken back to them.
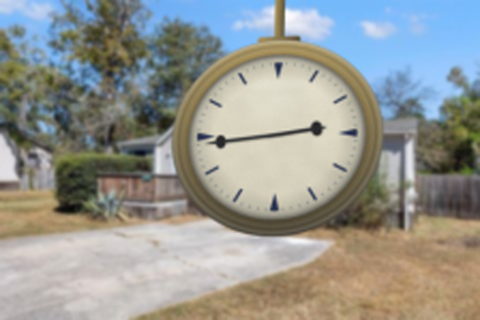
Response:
2.44
